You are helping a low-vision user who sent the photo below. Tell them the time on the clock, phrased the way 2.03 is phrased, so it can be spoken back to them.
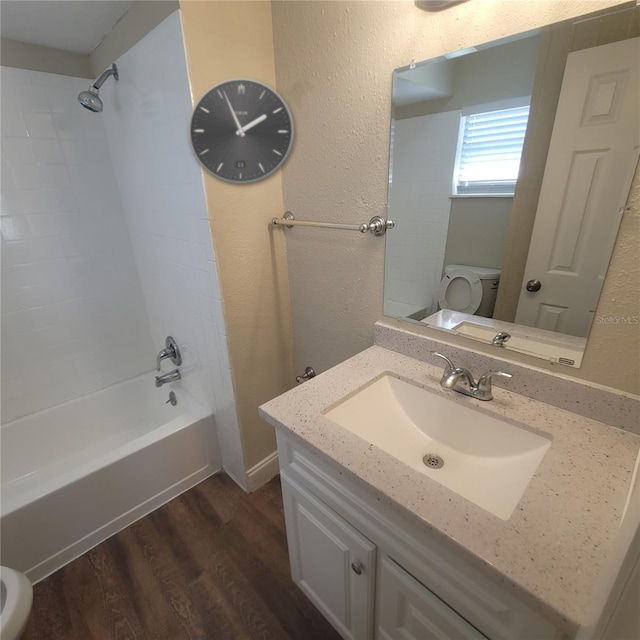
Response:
1.56
